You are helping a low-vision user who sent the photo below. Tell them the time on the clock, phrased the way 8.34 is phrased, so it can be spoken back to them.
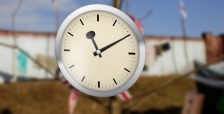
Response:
11.10
